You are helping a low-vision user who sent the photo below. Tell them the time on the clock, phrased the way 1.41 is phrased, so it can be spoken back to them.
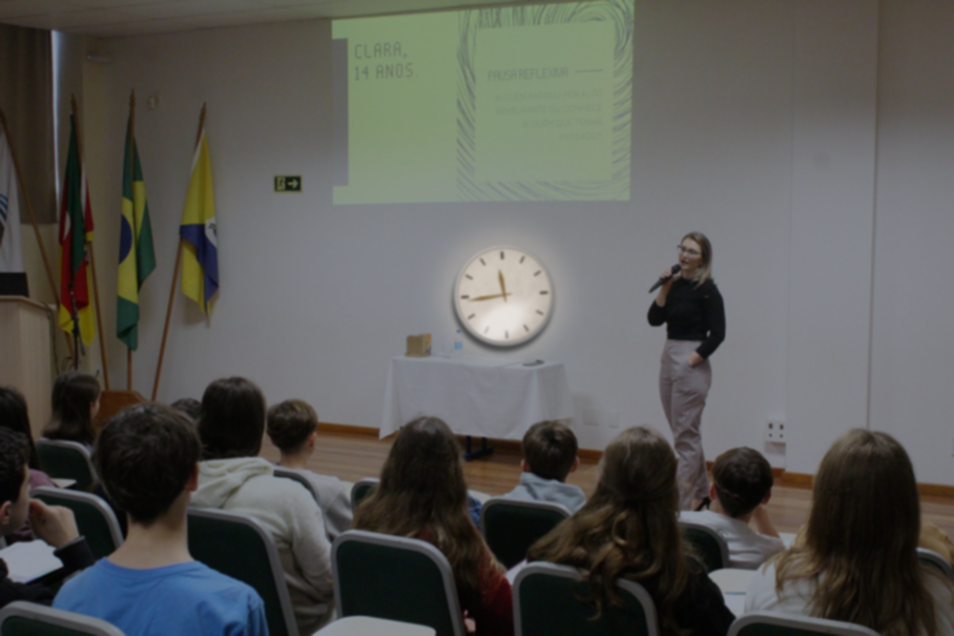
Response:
11.44
